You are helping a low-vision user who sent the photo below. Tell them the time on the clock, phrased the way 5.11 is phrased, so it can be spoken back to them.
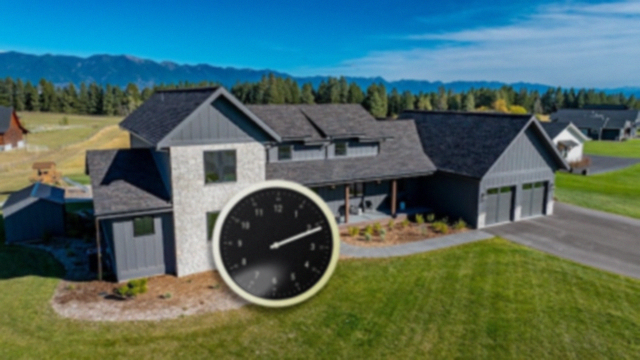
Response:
2.11
